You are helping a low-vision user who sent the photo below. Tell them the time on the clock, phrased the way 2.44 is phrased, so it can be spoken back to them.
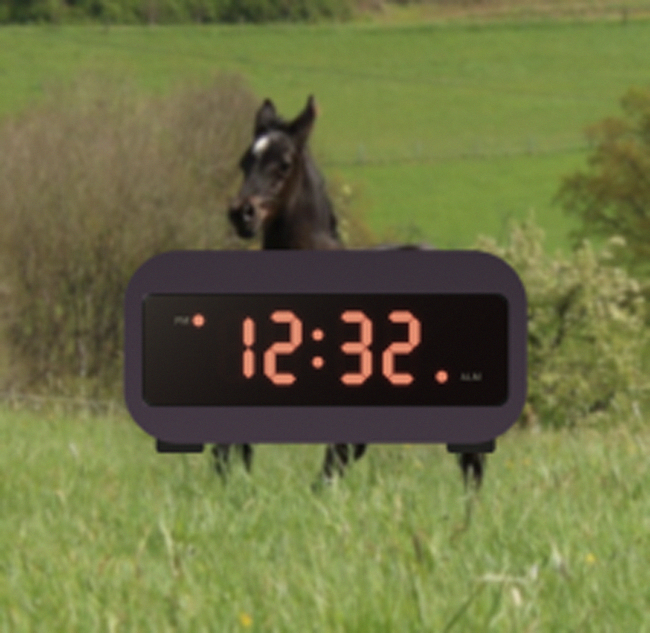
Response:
12.32
